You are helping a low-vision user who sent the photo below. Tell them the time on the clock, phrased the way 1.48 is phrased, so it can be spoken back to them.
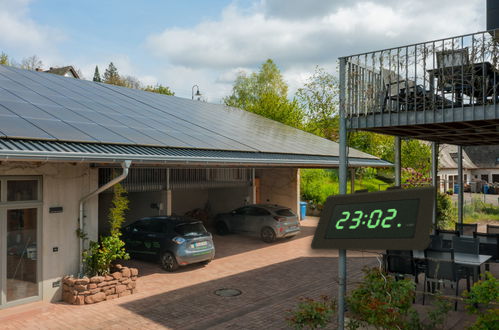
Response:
23.02
